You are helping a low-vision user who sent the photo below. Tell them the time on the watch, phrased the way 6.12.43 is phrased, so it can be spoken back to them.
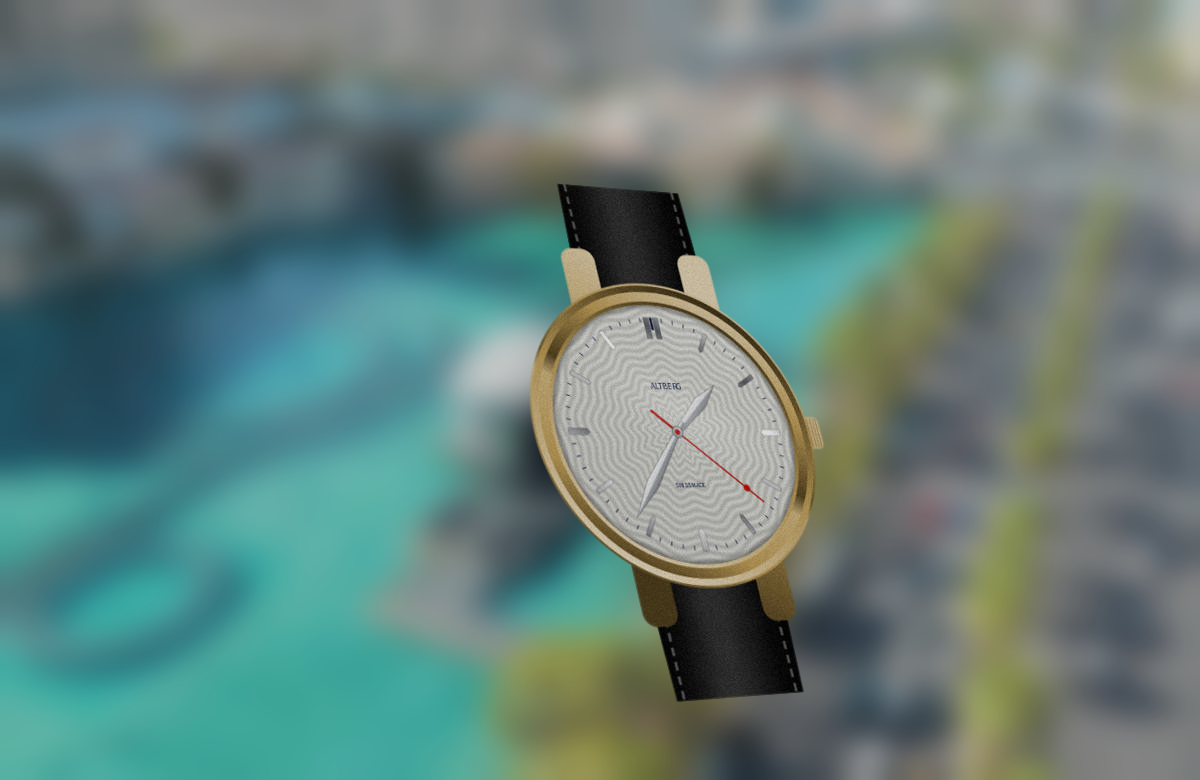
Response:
1.36.22
